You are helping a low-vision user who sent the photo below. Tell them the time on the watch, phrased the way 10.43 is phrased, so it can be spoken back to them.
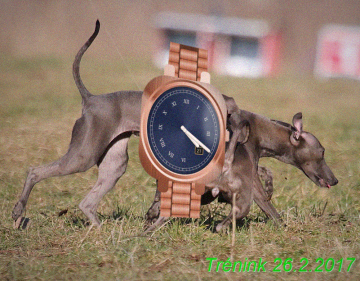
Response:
4.20
